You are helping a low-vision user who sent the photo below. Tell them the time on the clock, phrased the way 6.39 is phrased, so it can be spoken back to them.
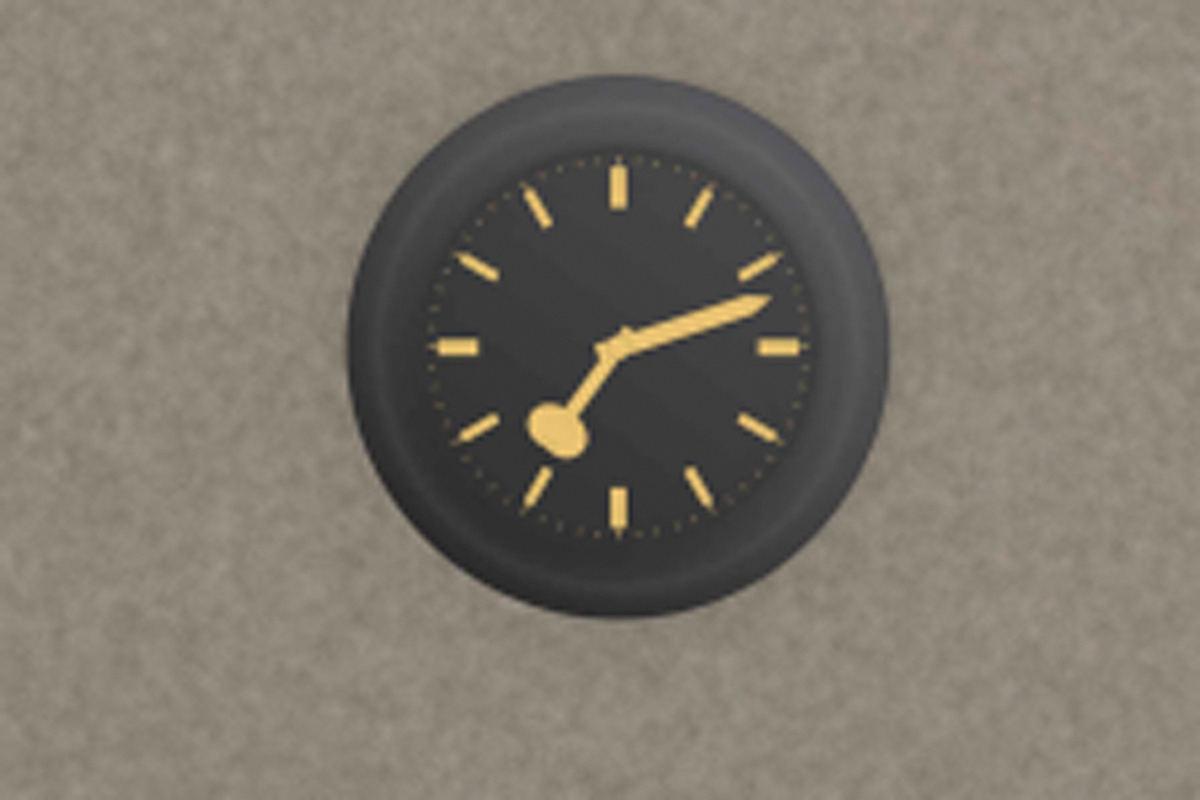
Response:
7.12
